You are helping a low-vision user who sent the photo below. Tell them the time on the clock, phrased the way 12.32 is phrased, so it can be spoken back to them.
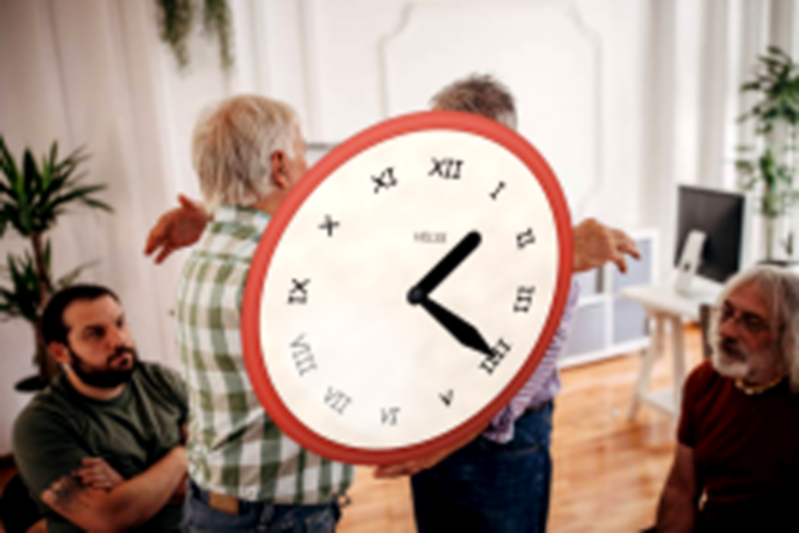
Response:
1.20
